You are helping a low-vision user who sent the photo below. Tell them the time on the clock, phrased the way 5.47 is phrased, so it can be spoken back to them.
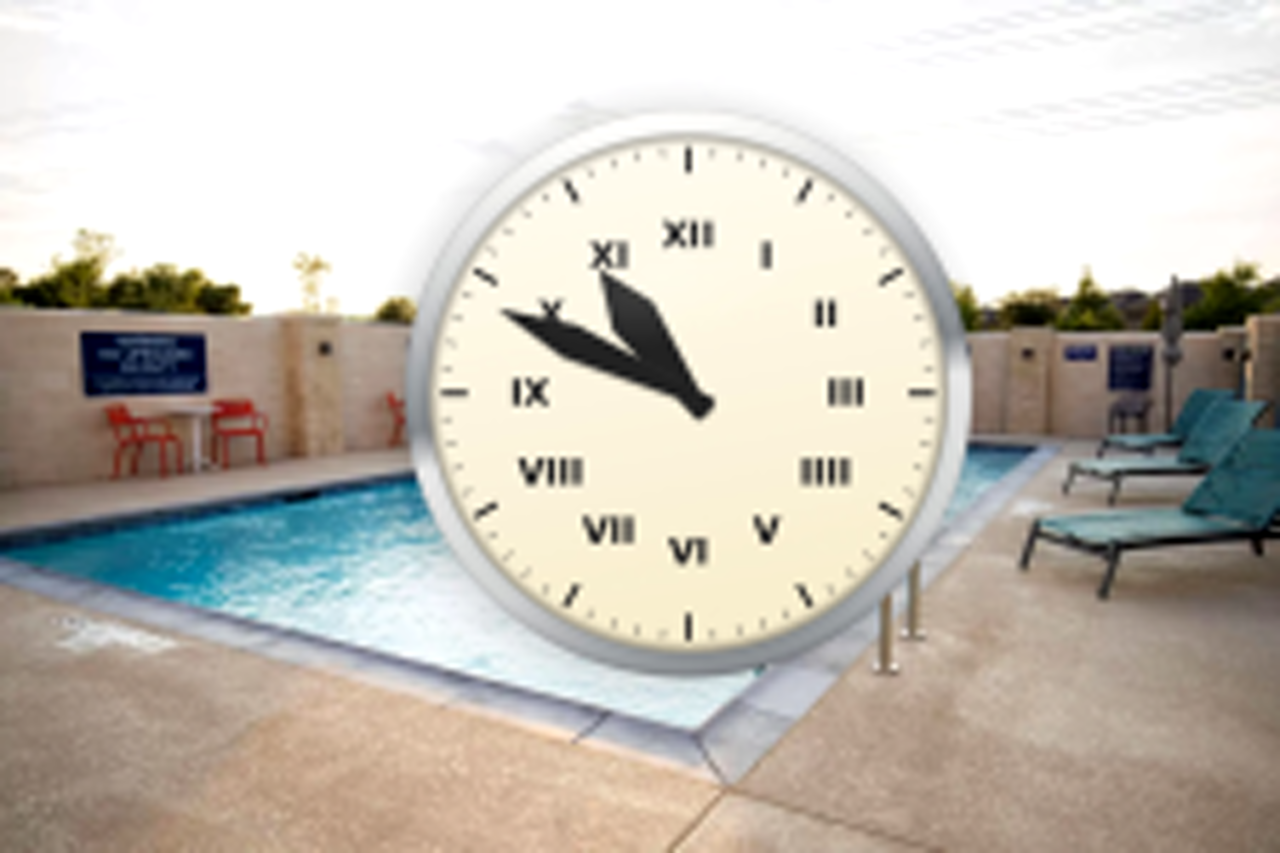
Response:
10.49
